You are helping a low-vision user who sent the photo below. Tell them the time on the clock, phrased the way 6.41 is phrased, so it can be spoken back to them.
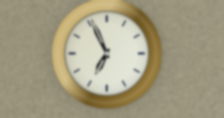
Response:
6.56
